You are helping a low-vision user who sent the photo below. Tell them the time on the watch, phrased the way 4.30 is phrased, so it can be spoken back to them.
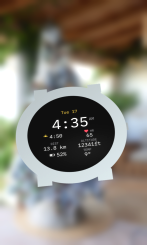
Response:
4.35
